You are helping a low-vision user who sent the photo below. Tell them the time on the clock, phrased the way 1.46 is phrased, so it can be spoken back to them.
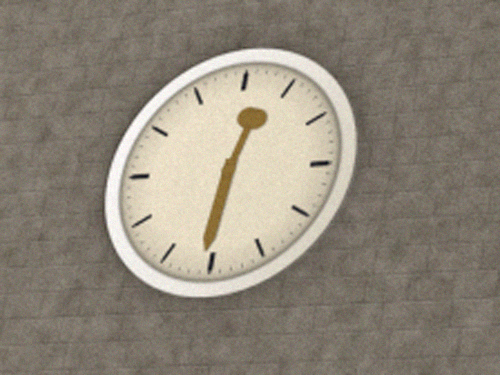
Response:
12.31
